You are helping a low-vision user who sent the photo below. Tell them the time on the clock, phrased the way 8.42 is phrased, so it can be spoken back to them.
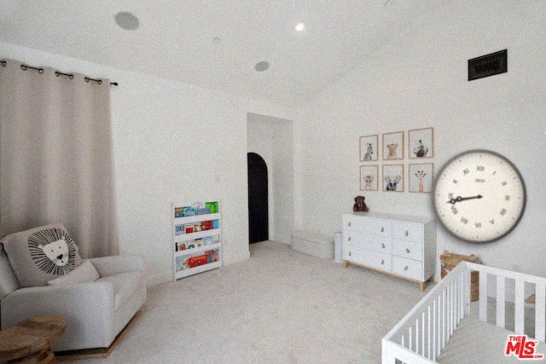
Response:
8.43
